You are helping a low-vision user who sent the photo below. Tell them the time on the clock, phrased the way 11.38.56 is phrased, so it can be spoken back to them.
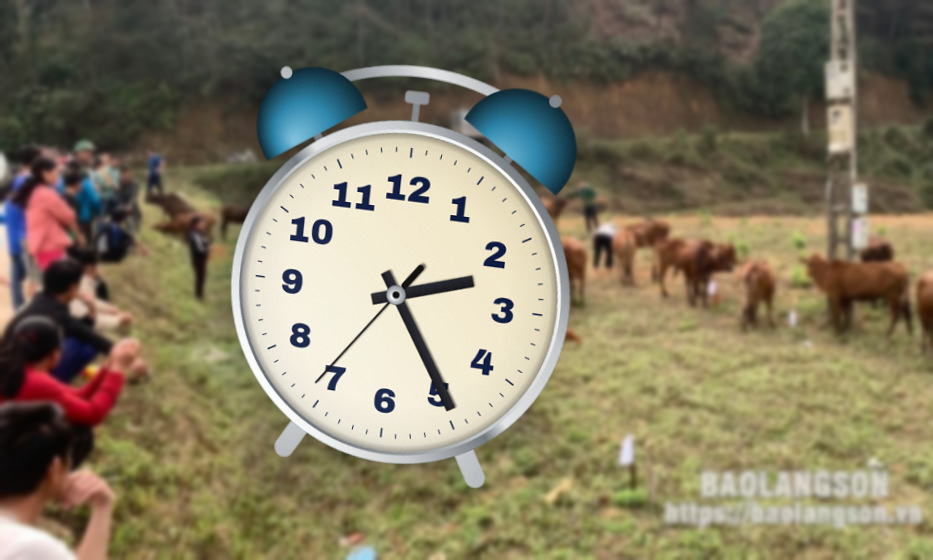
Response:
2.24.36
